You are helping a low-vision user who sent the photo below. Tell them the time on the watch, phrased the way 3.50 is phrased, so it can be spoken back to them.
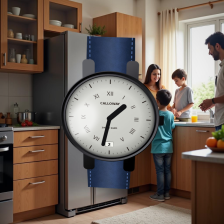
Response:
1.32
